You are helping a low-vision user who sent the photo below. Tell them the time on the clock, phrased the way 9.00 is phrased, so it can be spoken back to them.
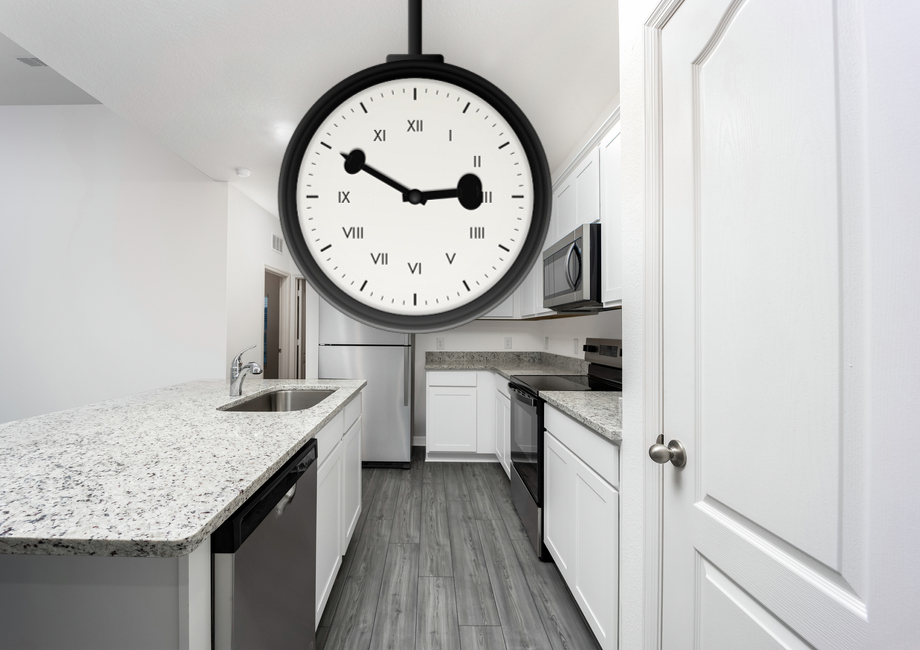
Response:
2.50
